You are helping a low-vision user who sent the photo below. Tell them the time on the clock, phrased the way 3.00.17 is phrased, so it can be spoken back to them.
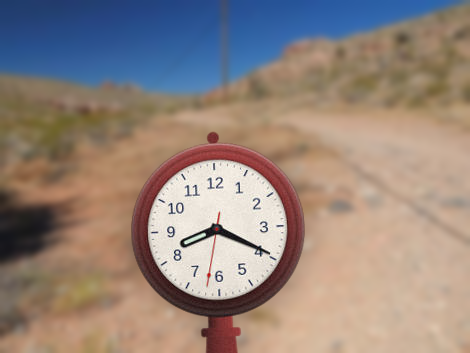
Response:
8.19.32
